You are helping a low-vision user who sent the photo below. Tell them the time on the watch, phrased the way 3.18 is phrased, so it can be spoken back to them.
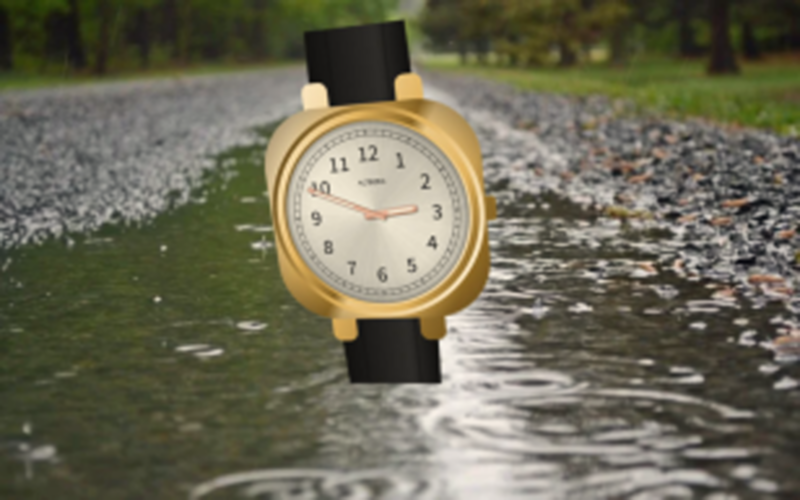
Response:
2.49
